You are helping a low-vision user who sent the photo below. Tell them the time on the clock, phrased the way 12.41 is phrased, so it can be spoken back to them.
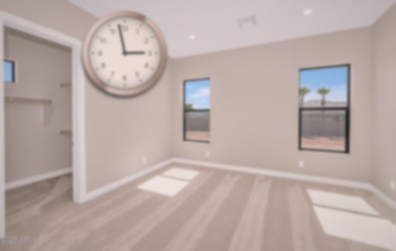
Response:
2.58
